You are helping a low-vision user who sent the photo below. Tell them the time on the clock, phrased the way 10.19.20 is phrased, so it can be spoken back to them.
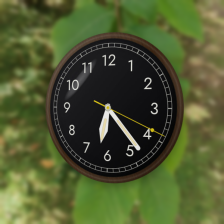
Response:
6.23.19
